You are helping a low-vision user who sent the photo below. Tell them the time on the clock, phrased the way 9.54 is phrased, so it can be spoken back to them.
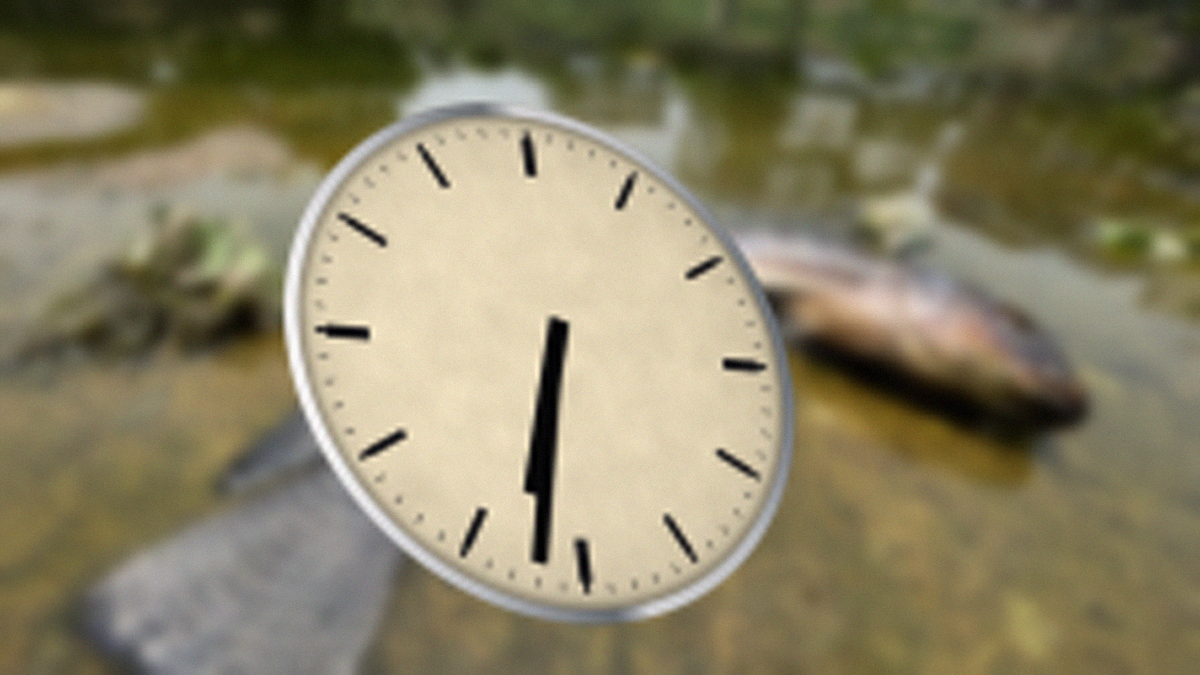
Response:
6.32
